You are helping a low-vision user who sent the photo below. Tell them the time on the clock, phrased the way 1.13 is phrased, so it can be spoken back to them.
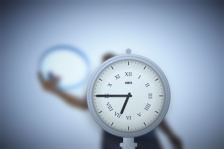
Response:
6.45
